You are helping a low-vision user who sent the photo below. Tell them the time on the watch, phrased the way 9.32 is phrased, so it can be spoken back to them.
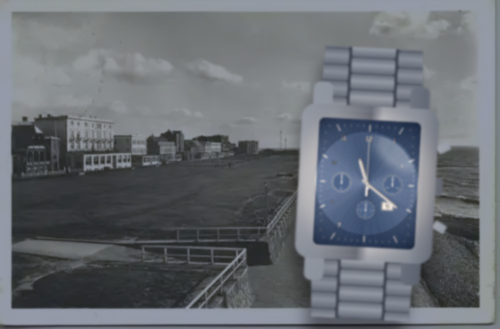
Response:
11.21
